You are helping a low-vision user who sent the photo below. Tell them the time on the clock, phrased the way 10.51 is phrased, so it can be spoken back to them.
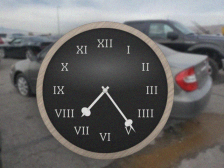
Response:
7.24
